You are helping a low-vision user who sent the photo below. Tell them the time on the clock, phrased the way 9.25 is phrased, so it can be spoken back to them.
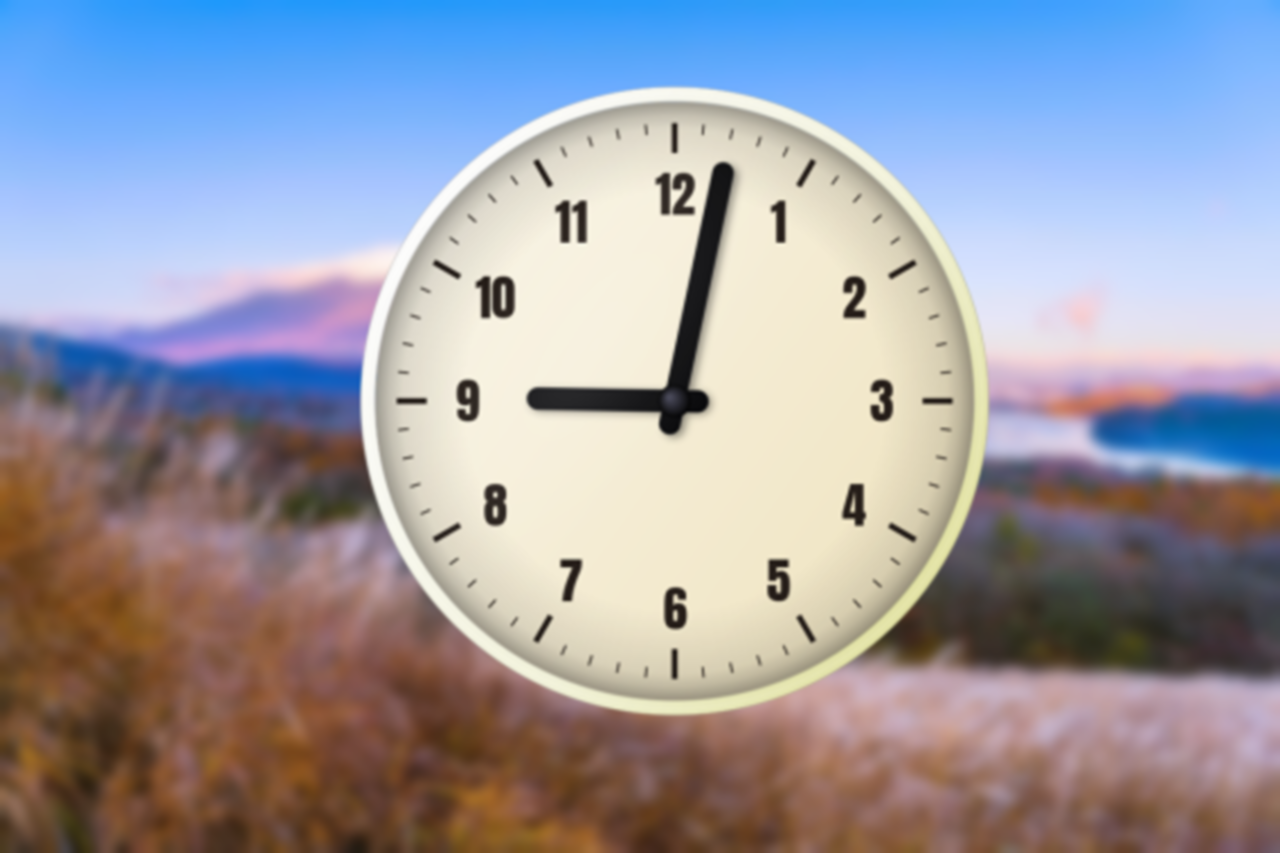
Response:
9.02
